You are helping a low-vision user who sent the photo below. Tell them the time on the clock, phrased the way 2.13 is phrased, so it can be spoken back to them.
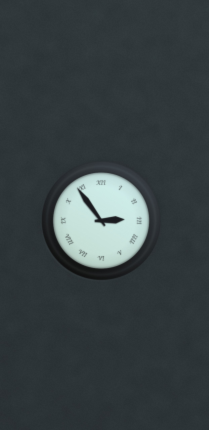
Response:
2.54
